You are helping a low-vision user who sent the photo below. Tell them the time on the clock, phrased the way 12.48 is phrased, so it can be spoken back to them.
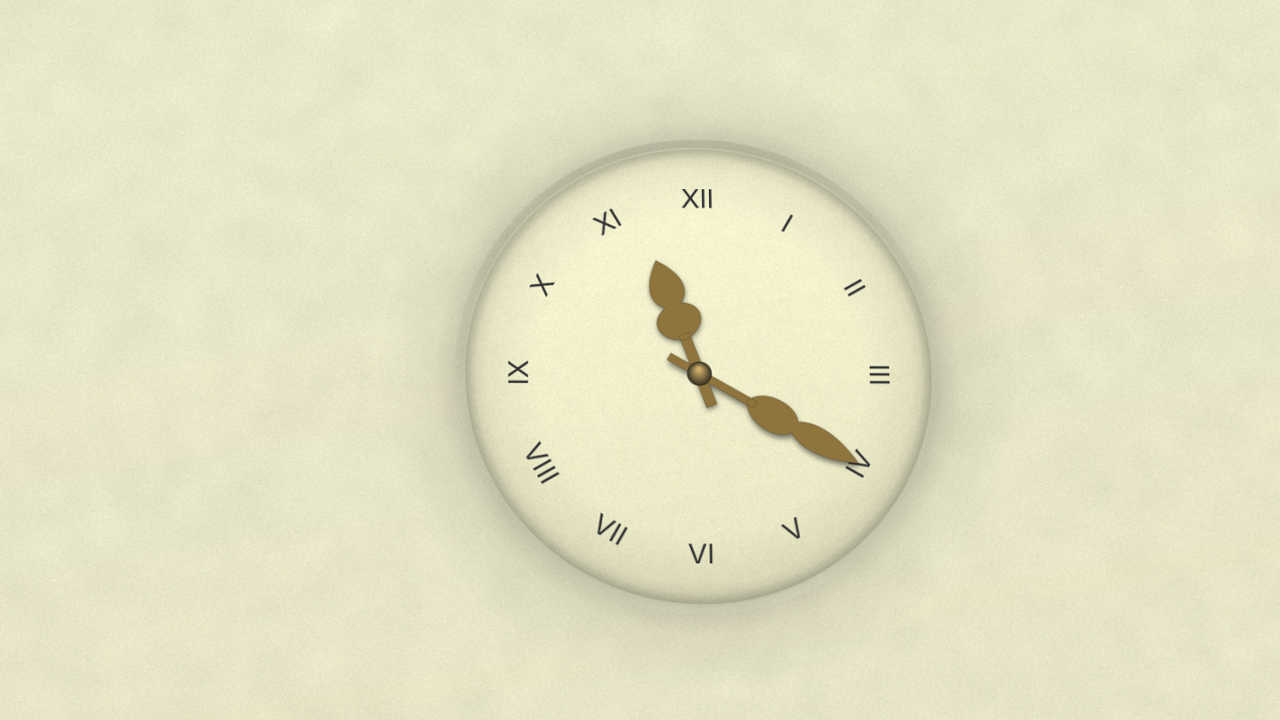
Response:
11.20
